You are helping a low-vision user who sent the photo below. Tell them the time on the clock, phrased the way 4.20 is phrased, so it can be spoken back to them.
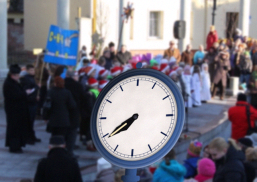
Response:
7.39
